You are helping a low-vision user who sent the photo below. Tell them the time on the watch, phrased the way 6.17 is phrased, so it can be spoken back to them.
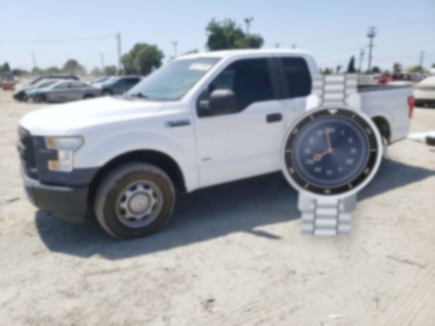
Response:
7.58
